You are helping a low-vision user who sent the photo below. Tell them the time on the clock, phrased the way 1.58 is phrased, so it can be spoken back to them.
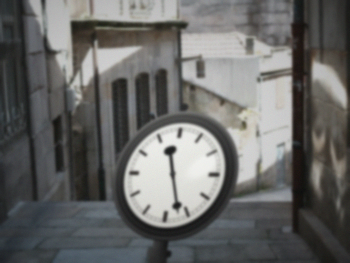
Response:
11.27
